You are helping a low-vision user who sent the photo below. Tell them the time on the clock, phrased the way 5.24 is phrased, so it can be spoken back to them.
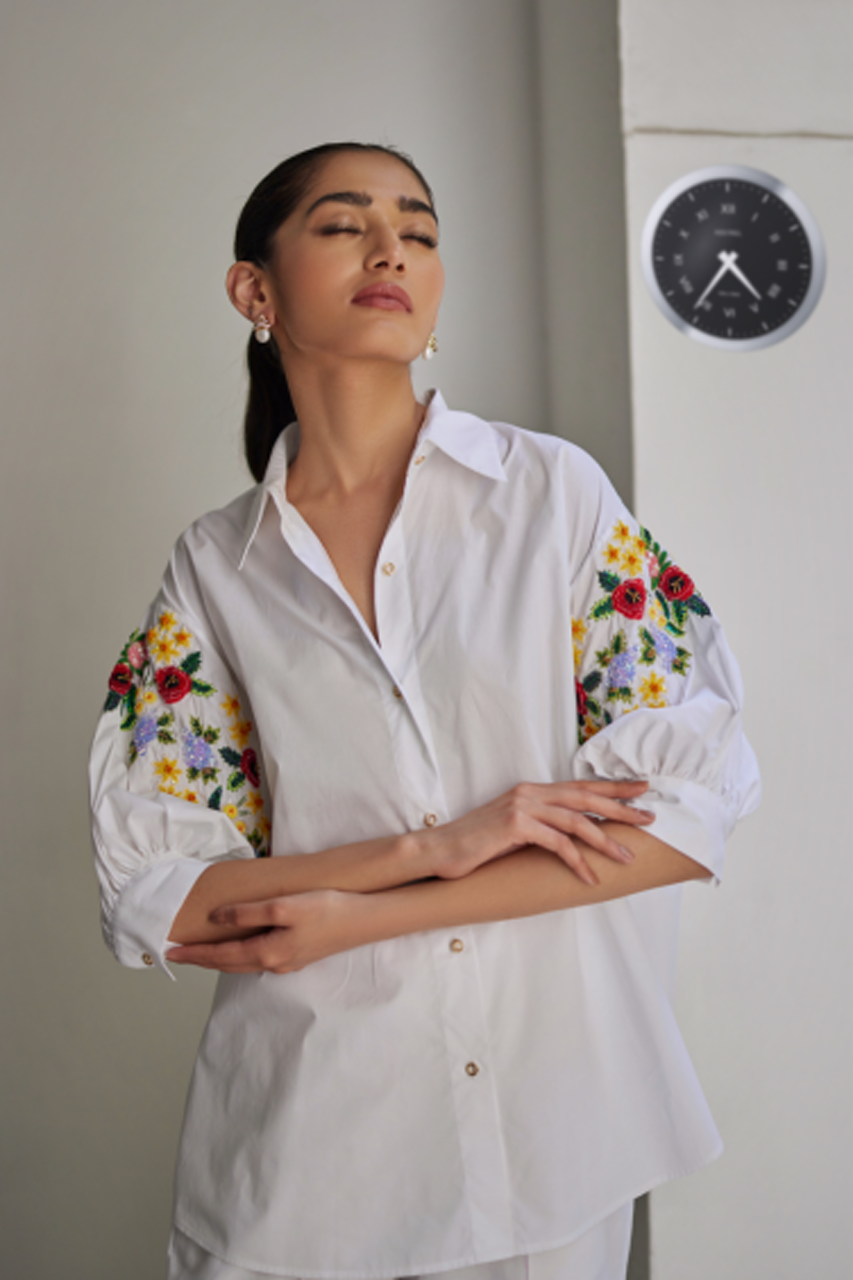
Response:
4.36
